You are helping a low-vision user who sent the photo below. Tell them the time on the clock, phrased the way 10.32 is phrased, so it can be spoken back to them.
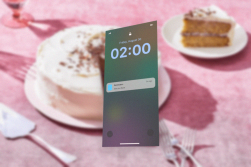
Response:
2.00
